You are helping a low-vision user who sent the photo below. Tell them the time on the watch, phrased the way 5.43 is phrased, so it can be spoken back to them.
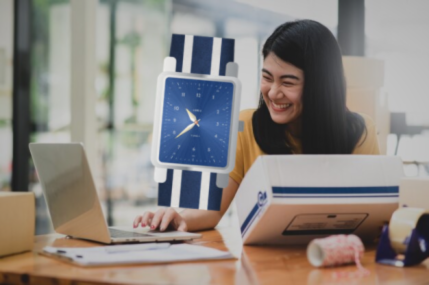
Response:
10.38
